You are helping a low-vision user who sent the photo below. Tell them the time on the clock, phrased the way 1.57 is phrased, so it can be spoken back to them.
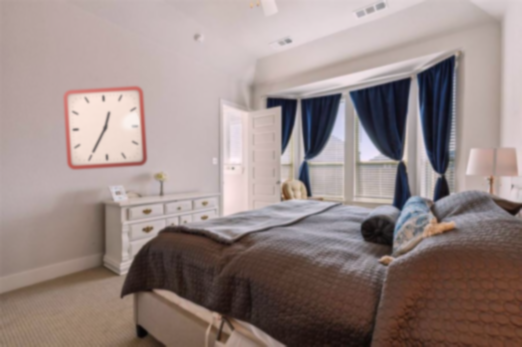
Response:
12.35
